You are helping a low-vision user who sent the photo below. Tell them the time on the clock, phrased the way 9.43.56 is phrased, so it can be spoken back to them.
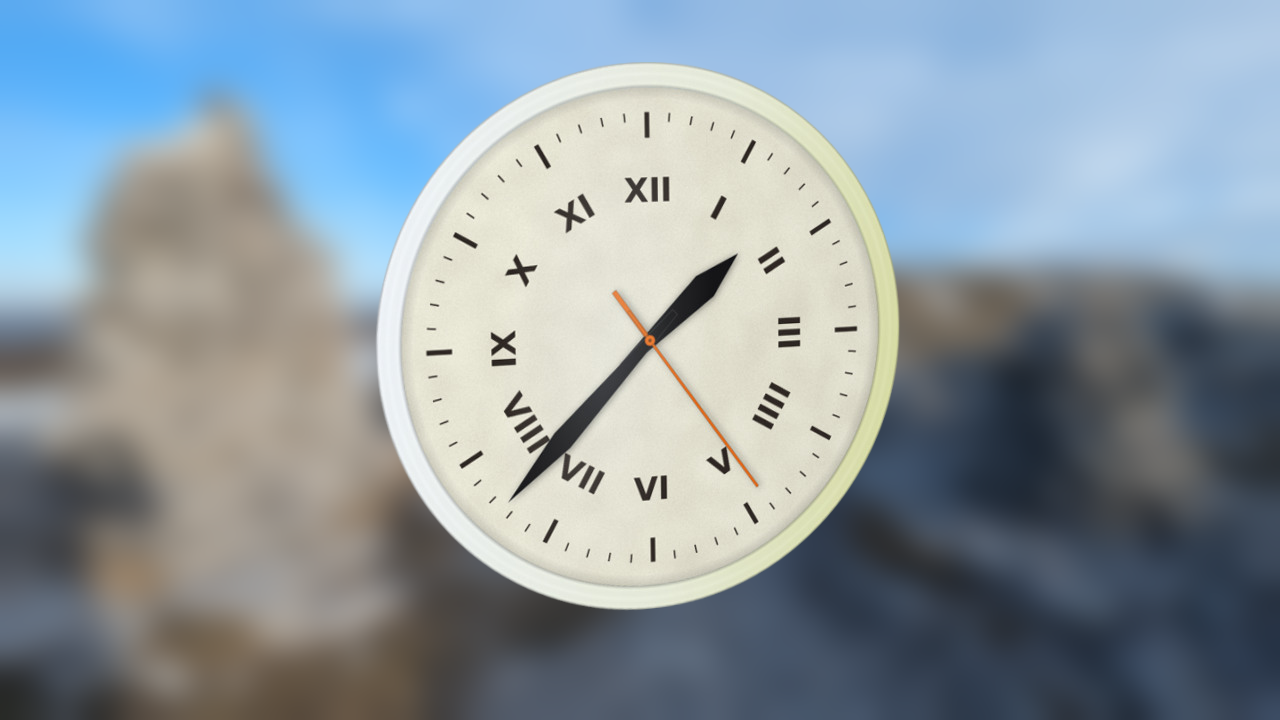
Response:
1.37.24
